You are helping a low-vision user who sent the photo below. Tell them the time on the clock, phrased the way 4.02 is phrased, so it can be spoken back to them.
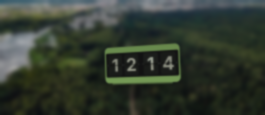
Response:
12.14
